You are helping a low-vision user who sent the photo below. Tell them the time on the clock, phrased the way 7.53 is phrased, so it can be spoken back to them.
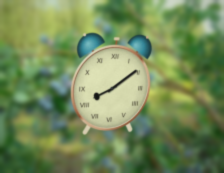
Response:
8.09
